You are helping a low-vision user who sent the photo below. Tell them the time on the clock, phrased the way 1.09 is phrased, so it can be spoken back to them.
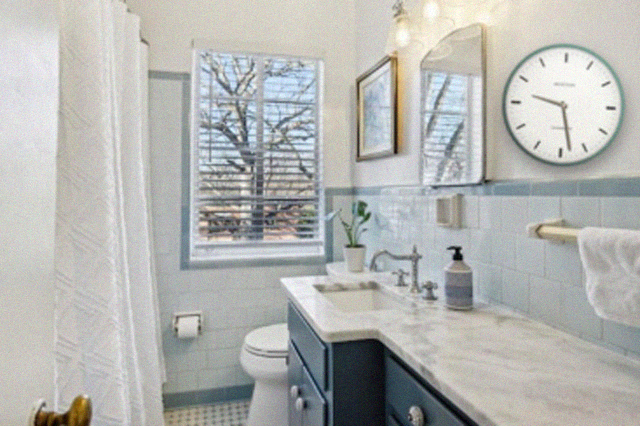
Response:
9.28
